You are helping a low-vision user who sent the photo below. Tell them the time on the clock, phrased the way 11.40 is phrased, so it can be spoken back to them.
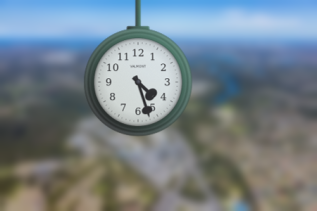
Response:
4.27
